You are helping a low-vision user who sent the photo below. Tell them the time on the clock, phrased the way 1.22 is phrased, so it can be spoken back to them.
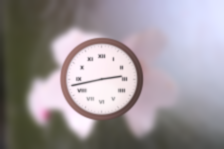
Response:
2.43
